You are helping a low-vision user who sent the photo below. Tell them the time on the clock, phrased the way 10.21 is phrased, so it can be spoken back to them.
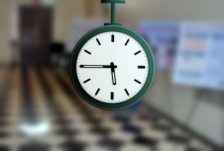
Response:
5.45
